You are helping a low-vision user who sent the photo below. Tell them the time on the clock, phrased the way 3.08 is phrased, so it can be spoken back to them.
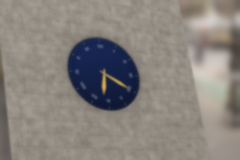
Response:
6.20
